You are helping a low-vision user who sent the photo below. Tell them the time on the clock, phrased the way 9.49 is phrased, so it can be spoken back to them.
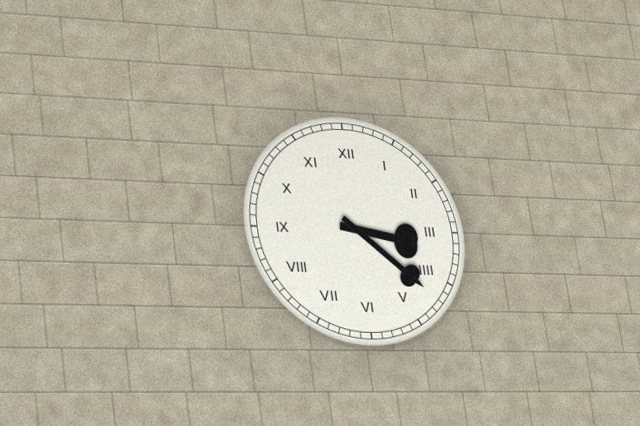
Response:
3.22
